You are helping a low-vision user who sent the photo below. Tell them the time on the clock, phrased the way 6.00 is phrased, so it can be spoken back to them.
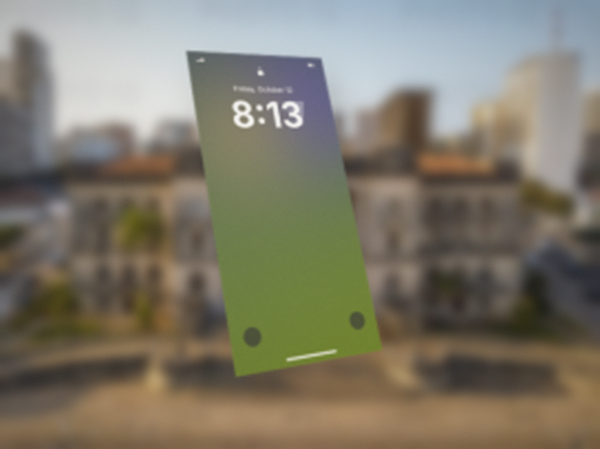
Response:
8.13
